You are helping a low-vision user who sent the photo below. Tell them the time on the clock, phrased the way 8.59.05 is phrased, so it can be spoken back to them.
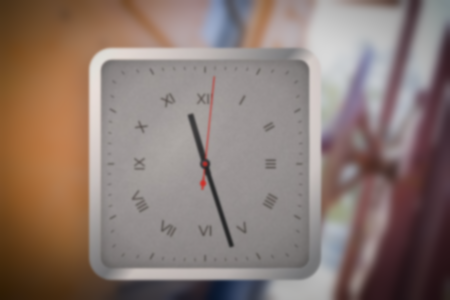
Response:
11.27.01
